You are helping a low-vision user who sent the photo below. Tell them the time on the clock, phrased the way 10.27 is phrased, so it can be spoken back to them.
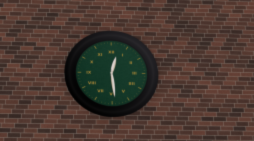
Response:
12.29
